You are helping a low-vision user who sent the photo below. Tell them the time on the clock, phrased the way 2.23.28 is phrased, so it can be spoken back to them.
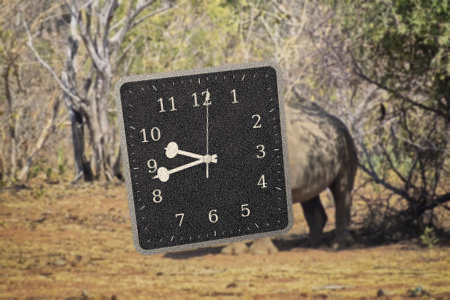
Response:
9.43.01
